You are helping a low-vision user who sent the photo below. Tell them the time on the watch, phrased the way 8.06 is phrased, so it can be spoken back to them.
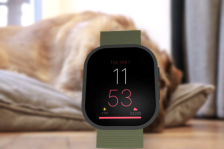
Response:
11.53
